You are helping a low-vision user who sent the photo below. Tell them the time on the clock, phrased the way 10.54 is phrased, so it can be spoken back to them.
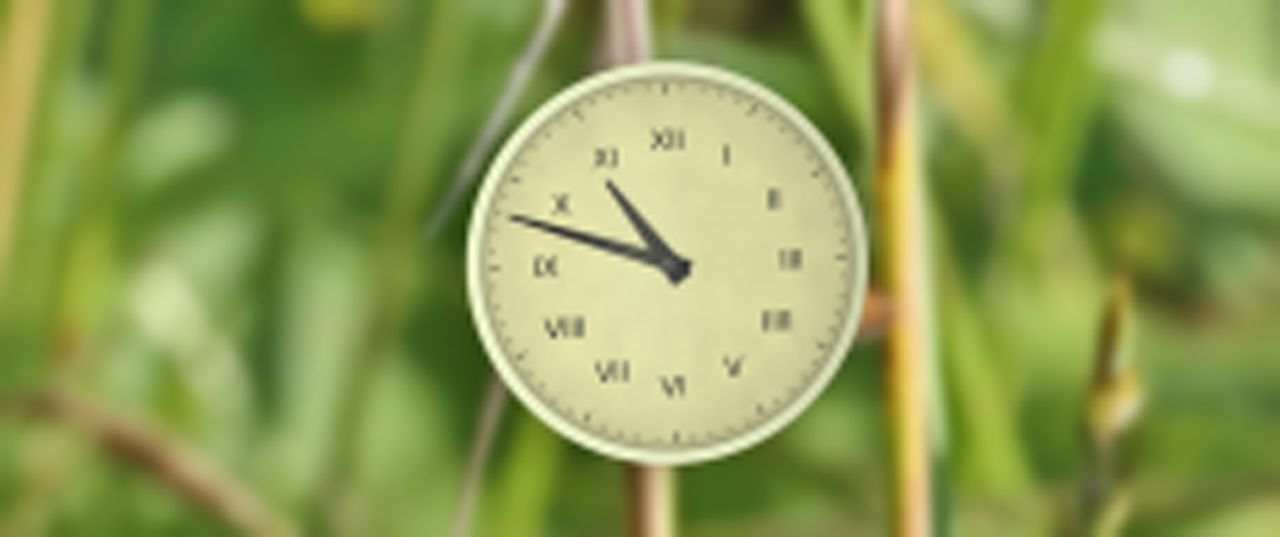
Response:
10.48
